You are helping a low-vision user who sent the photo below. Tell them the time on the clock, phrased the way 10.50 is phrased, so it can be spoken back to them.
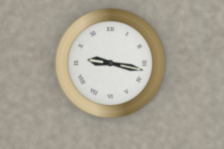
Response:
9.17
